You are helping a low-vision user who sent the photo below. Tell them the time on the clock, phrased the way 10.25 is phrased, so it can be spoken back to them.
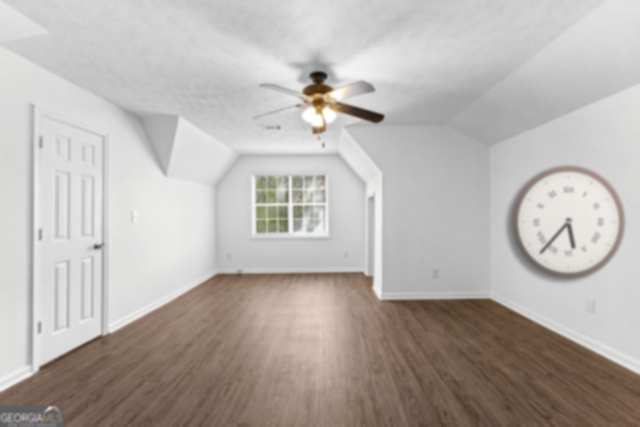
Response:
5.37
